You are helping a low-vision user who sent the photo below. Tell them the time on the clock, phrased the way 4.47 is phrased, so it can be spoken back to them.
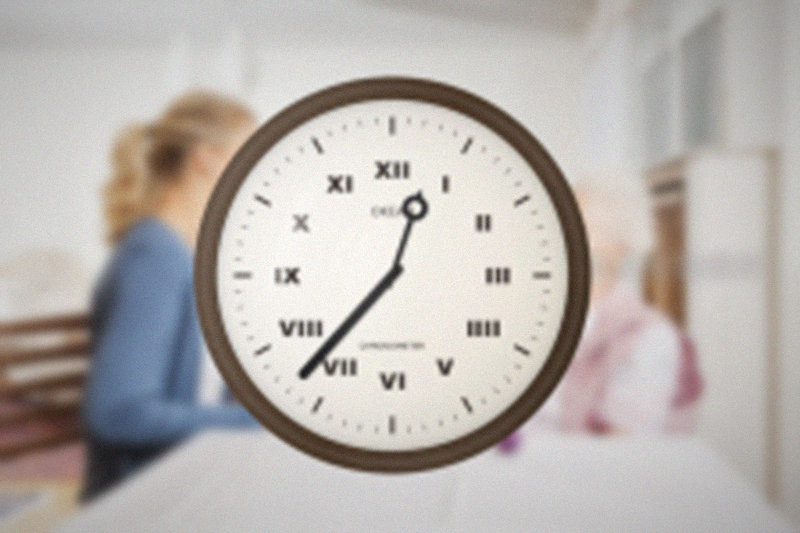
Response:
12.37
